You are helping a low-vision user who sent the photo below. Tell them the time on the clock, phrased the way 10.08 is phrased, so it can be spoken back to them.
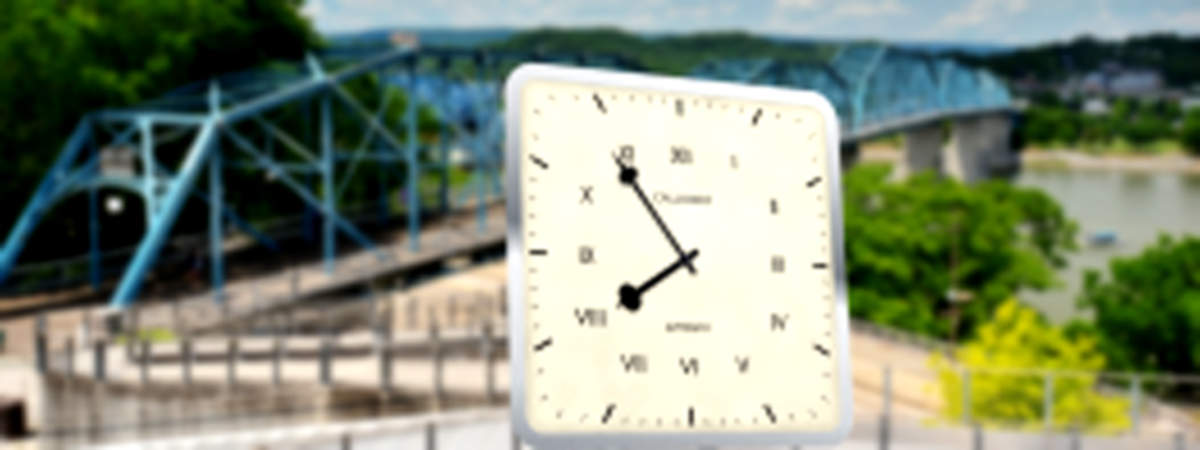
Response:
7.54
